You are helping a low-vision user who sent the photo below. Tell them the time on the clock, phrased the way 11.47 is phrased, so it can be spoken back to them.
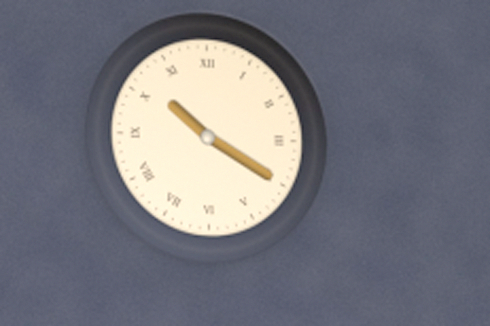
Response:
10.20
